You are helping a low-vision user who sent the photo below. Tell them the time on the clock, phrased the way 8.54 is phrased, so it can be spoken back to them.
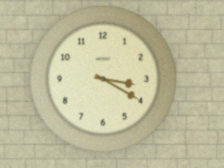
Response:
3.20
